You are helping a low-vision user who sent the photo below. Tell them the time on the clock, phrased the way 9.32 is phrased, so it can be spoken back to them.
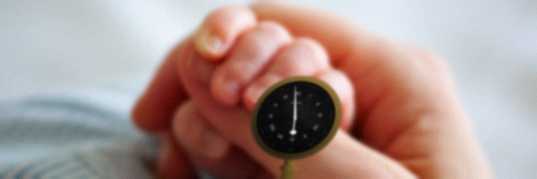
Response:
5.59
